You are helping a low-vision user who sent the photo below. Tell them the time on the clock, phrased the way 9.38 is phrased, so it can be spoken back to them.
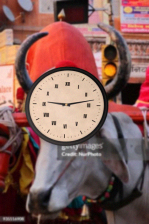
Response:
9.13
